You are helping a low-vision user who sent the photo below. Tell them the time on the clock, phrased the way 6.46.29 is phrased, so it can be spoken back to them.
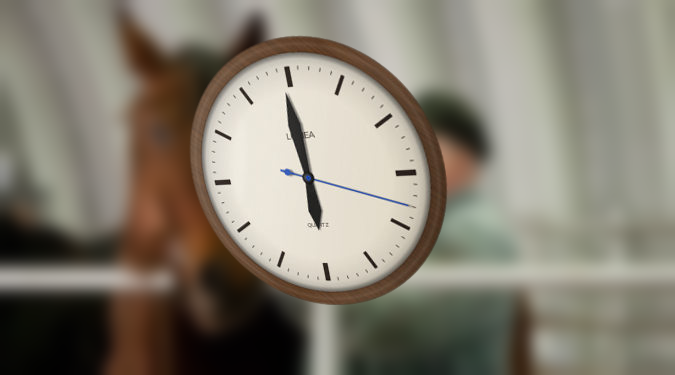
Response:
5.59.18
